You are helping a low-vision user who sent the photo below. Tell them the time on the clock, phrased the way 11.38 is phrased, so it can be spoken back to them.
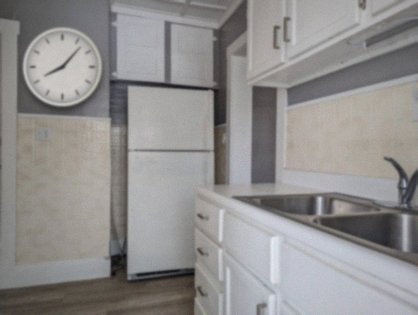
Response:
8.07
